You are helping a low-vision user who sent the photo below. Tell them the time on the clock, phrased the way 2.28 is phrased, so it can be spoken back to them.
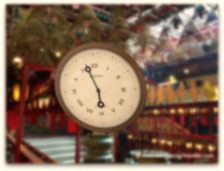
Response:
5.57
